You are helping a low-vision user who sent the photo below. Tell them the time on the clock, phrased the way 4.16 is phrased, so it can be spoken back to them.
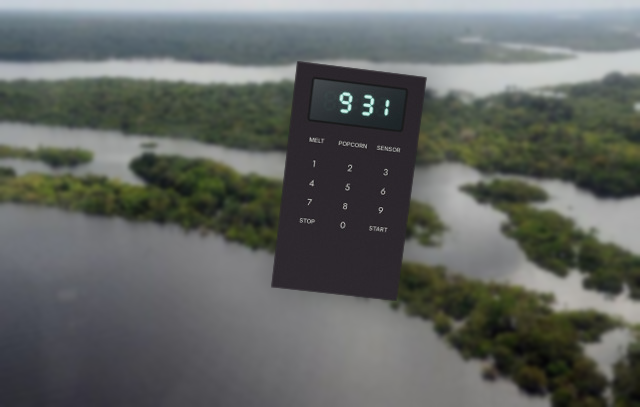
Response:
9.31
